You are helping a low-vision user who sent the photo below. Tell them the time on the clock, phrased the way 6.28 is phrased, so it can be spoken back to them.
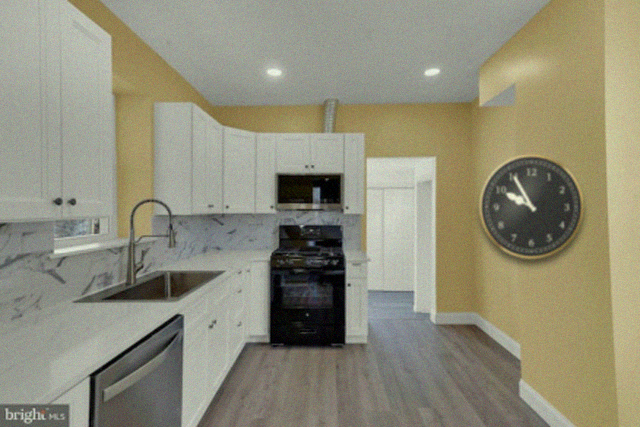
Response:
9.55
